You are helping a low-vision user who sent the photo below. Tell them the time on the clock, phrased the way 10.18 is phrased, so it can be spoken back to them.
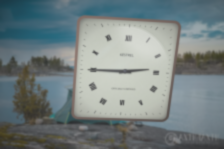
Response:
2.45
